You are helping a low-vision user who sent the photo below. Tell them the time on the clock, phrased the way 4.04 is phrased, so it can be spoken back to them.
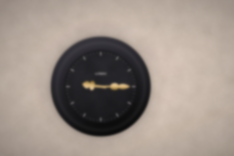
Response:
9.15
